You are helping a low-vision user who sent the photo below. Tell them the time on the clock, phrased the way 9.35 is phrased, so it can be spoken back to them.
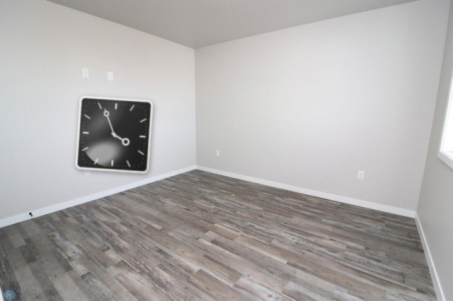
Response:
3.56
